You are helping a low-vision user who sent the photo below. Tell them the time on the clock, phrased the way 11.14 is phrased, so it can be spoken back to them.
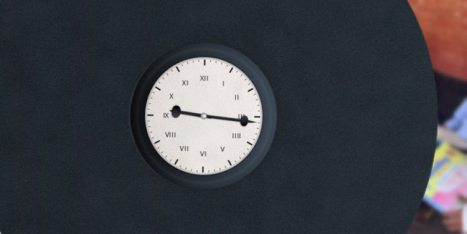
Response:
9.16
